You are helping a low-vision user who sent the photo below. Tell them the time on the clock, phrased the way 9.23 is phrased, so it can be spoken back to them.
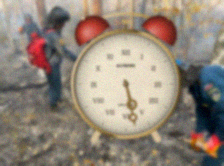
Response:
5.28
